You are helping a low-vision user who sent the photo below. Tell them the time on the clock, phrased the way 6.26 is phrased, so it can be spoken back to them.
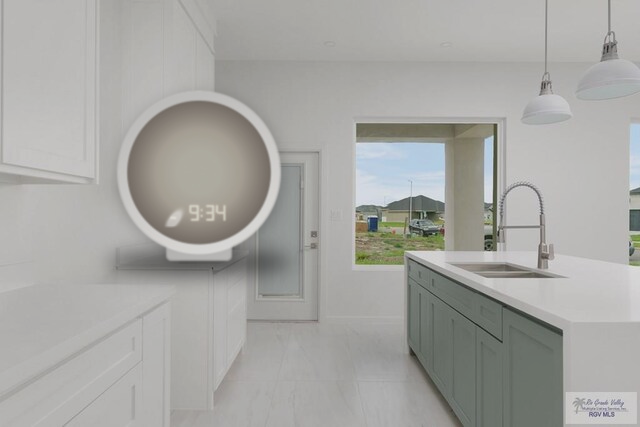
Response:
9.34
